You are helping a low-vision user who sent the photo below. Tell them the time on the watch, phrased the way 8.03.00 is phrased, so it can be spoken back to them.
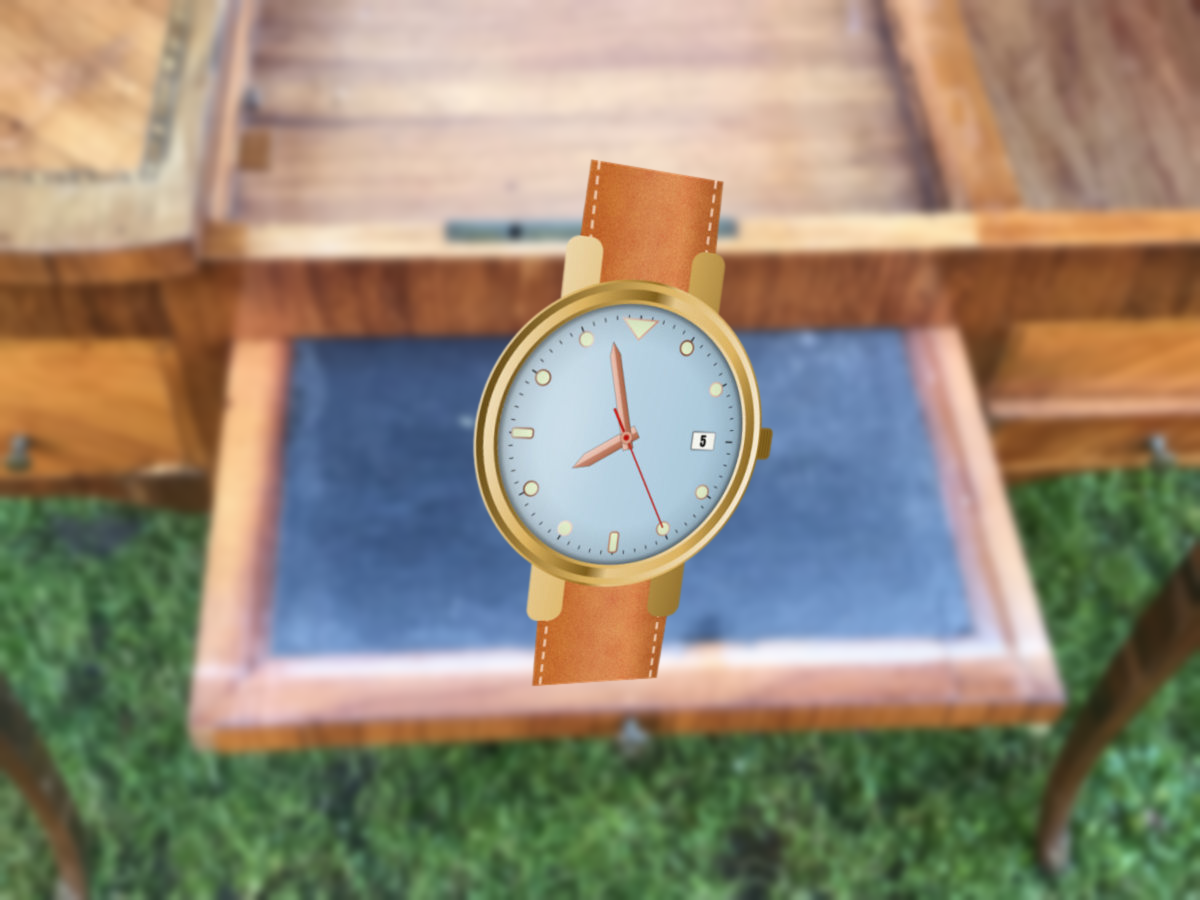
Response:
7.57.25
